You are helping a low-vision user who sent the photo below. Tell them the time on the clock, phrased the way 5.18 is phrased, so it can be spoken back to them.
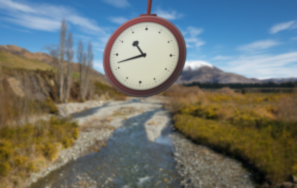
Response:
10.42
